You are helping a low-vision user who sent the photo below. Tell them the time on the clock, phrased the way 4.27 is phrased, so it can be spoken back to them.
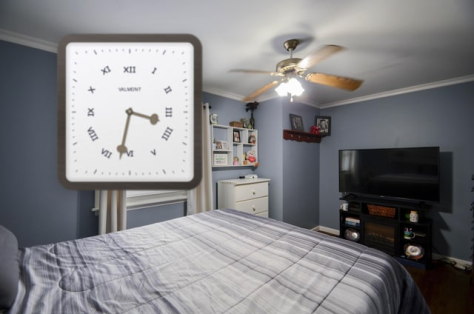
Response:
3.32
